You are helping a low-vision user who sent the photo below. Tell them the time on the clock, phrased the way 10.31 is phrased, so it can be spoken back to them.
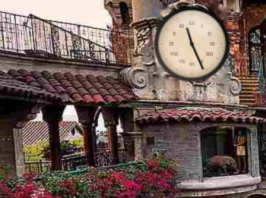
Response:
11.26
